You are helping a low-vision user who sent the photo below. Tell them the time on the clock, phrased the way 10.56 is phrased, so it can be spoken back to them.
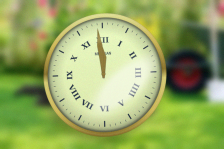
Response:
11.59
